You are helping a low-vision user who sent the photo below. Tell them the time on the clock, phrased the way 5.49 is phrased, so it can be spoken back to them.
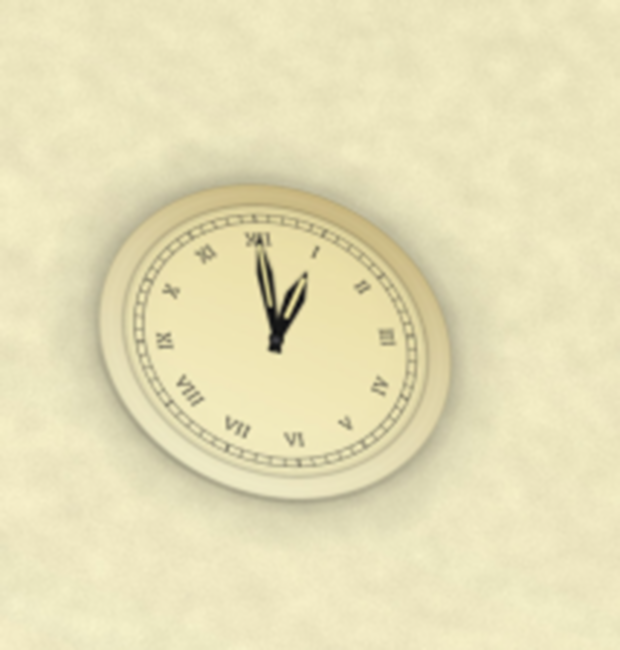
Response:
1.00
